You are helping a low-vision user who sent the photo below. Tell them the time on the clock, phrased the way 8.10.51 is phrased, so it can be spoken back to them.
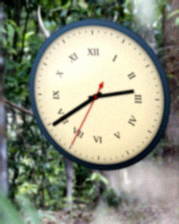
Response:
2.39.35
